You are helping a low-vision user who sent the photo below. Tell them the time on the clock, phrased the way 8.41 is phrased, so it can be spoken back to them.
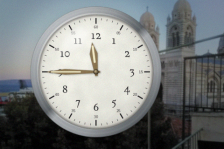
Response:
11.45
